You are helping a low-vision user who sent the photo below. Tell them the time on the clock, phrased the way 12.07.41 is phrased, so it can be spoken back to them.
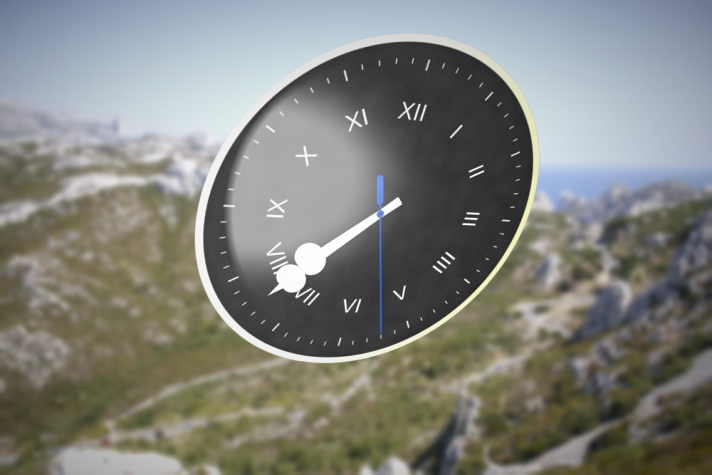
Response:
7.37.27
